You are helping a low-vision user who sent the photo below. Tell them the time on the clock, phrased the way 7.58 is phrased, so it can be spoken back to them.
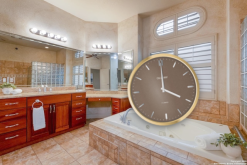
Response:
4.00
